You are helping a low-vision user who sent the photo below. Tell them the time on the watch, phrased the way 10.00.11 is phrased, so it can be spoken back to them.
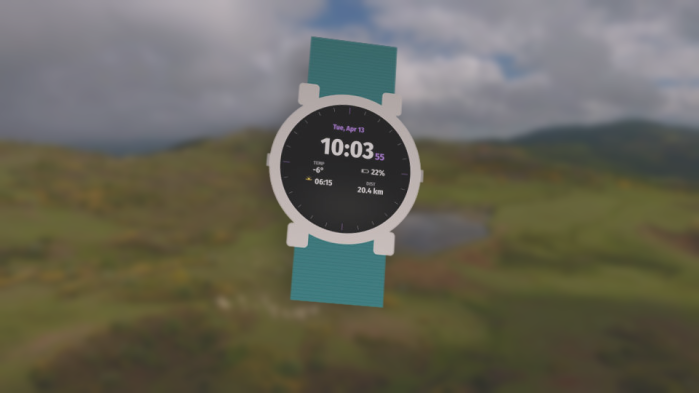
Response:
10.03.55
